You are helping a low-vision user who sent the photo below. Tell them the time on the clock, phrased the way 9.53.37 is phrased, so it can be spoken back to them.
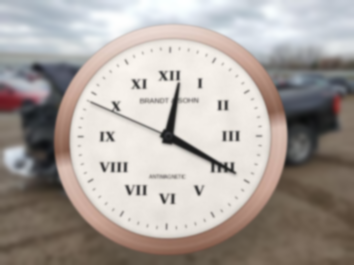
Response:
12.19.49
